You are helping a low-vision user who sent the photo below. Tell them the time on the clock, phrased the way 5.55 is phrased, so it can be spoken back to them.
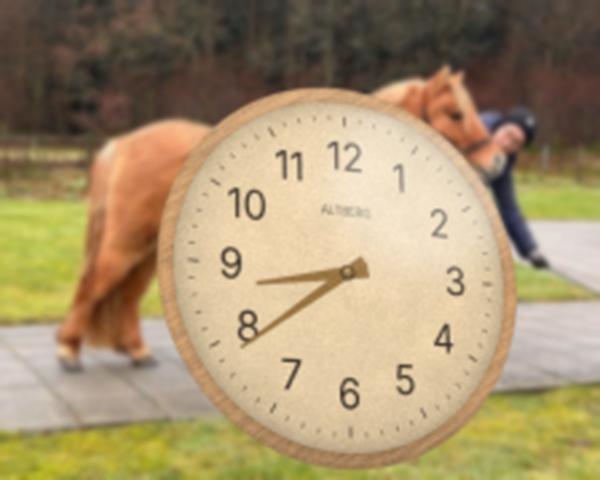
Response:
8.39
